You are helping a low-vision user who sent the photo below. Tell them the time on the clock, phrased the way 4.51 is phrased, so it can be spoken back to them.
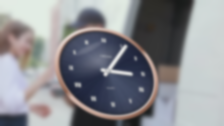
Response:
3.06
